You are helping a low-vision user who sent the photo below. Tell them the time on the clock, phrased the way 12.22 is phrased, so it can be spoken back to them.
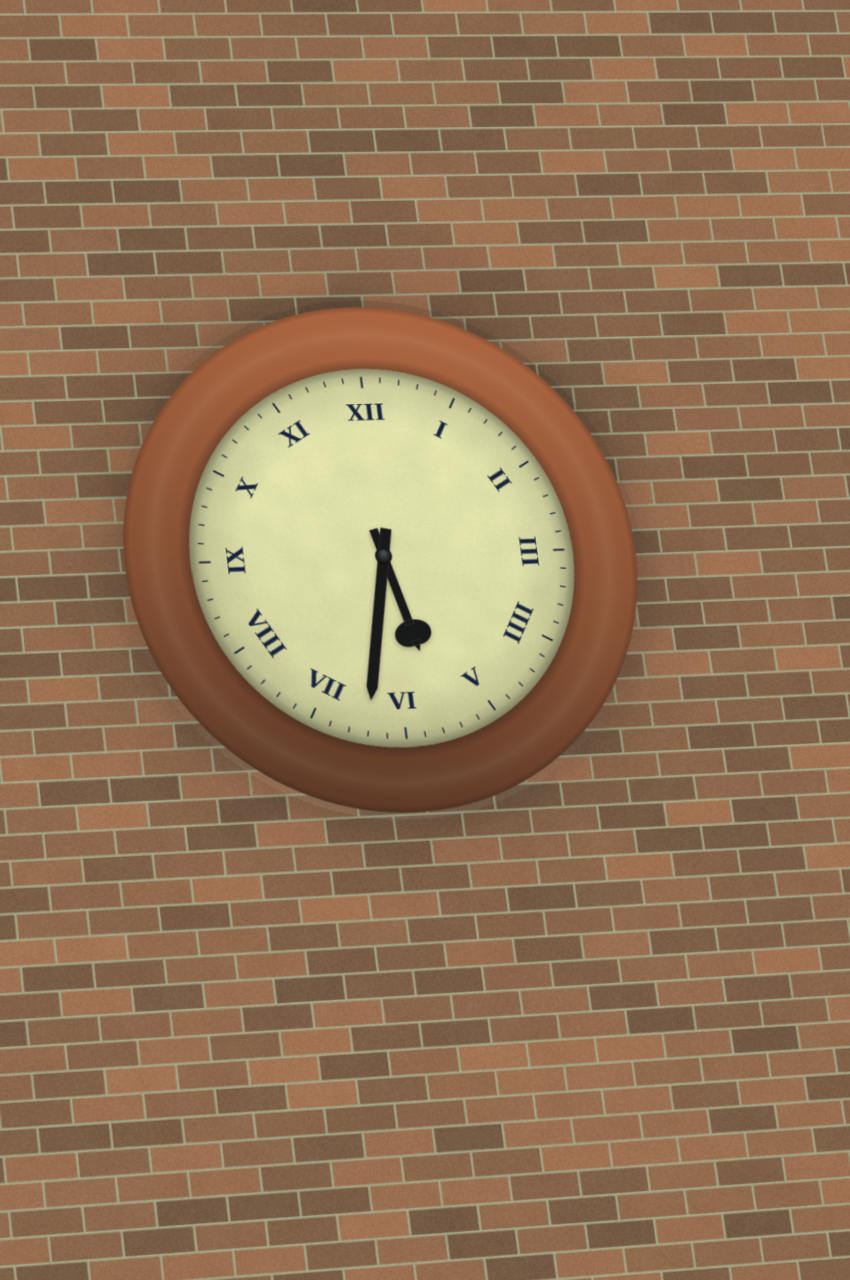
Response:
5.32
